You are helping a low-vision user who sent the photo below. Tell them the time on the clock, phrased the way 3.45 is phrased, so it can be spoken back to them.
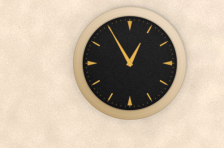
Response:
12.55
